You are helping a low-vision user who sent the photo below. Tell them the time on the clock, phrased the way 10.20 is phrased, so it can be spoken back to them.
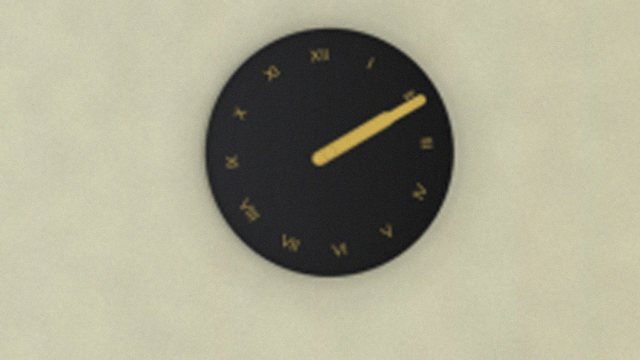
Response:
2.11
